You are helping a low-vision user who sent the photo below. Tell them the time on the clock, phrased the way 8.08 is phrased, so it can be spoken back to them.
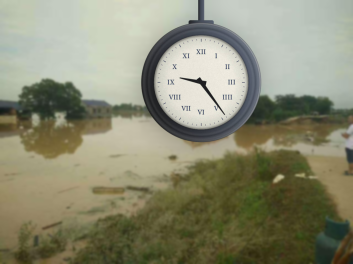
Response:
9.24
